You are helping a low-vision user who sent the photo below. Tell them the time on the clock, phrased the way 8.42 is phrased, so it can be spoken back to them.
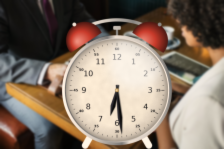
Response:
6.29
